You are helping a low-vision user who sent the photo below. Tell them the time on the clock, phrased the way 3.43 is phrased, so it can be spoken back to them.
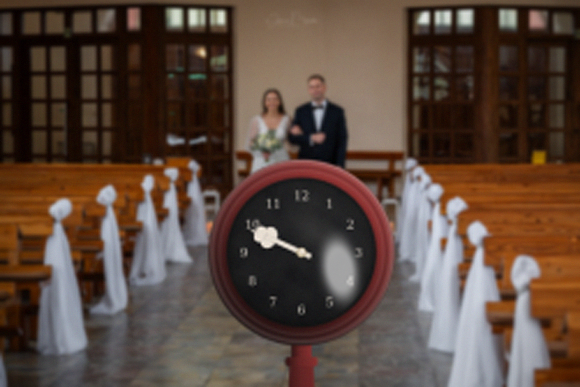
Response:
9.49
